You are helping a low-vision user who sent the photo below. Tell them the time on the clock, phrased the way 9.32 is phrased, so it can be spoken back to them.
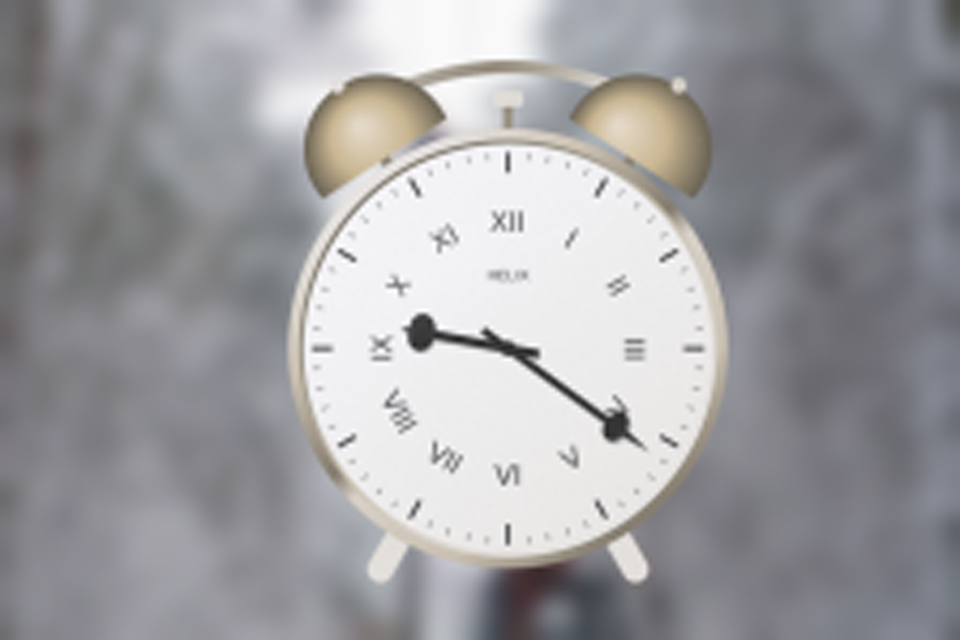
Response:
9.21
